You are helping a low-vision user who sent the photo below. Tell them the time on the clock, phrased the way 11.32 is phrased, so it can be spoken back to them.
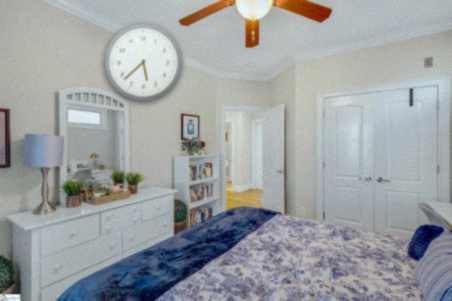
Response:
5.38
